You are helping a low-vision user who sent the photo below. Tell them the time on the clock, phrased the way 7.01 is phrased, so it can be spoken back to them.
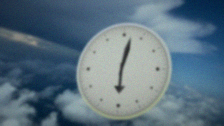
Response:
6.02
